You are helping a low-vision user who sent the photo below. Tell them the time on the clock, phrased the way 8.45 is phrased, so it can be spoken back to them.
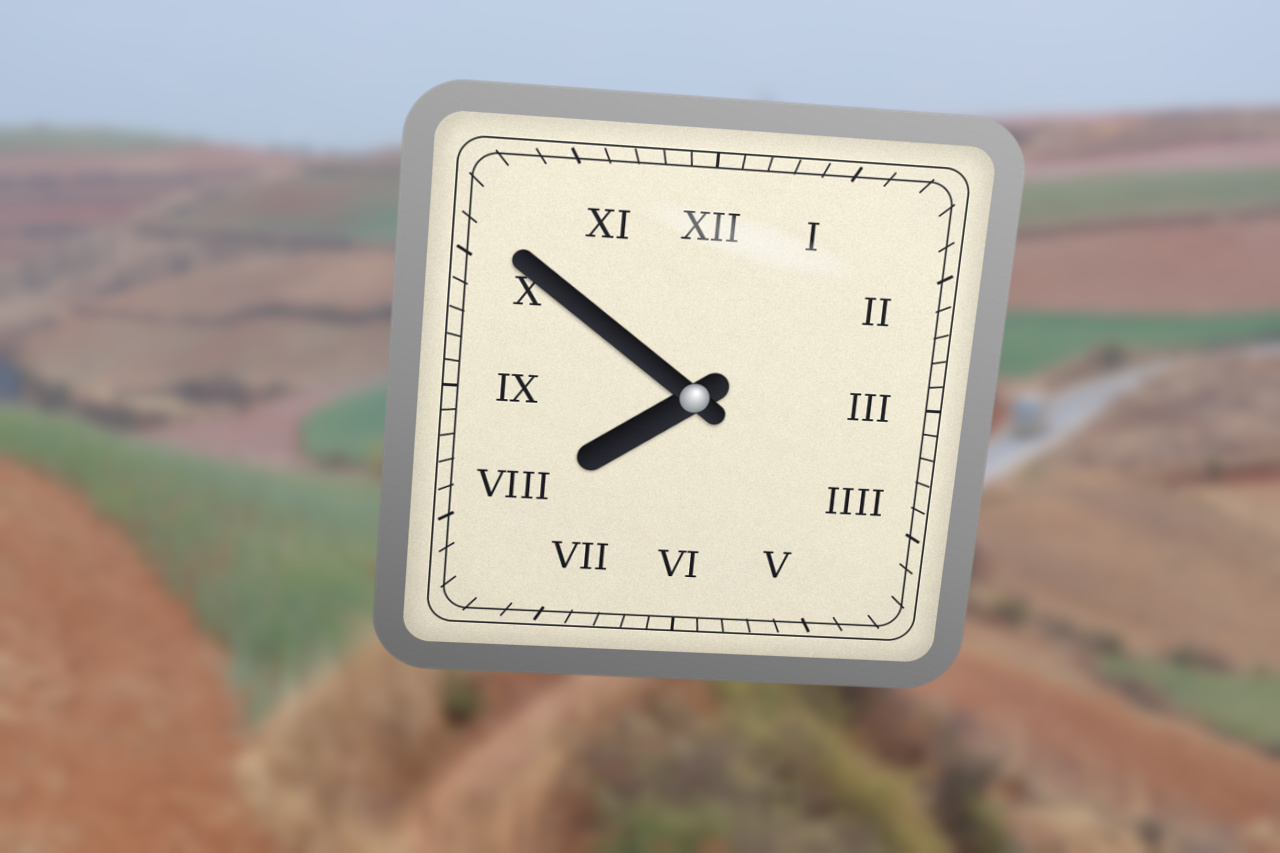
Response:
7.51
